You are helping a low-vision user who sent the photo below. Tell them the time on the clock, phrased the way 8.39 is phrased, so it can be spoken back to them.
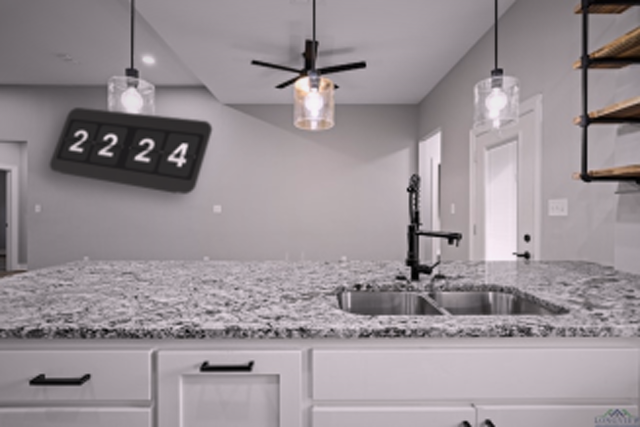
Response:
22.24
